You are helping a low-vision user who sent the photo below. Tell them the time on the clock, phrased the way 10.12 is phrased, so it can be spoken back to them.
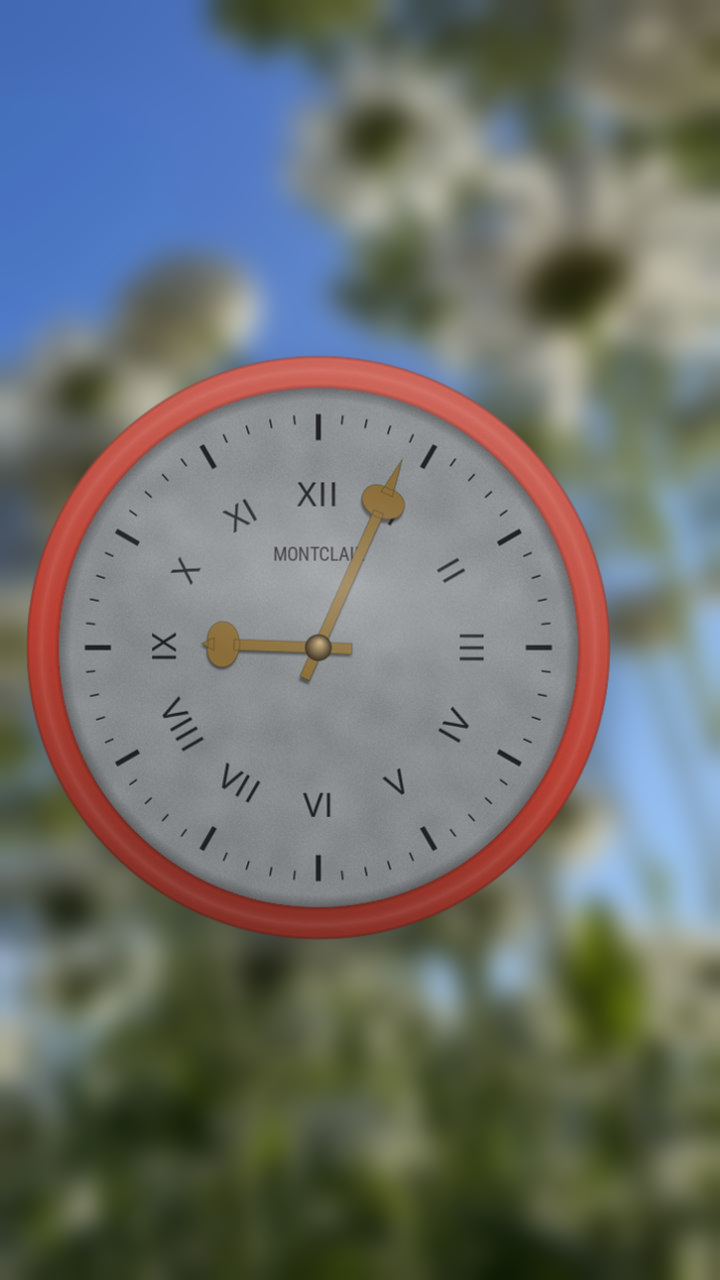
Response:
9.04
